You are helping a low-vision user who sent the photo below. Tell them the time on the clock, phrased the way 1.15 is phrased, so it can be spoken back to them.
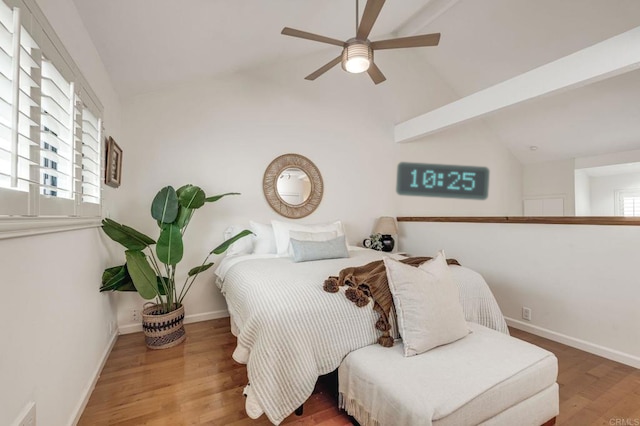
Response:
10.25
